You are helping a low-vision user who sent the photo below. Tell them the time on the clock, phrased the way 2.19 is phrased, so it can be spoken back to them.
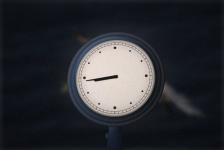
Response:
8.44
